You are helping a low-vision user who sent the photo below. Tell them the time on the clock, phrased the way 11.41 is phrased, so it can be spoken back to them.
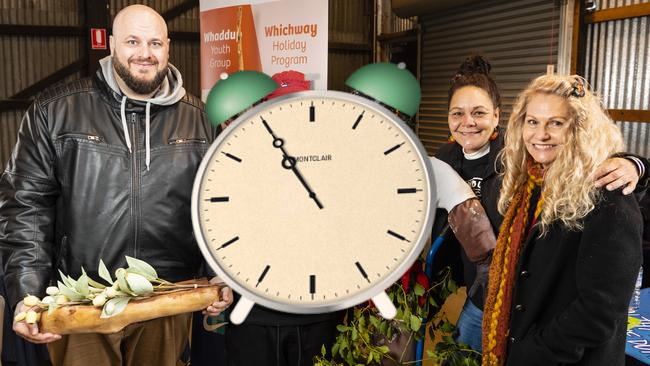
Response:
10.55
